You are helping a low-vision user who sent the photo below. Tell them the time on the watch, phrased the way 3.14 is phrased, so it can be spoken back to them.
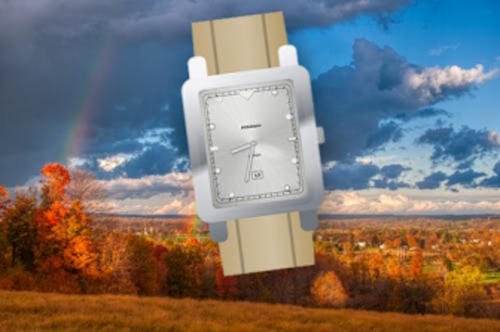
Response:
8.33
